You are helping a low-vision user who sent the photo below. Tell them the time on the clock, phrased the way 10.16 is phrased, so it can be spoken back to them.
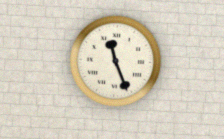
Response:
11.26
